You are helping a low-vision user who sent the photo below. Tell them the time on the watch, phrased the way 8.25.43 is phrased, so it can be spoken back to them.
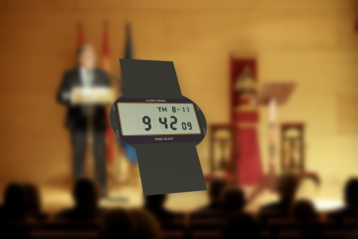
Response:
9.42.09
